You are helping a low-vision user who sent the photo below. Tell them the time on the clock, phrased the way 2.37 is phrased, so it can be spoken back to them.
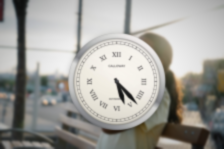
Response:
5.23
